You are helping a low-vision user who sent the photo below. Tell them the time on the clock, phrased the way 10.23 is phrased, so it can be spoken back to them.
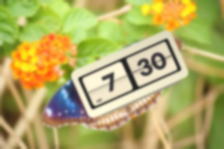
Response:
7.30
